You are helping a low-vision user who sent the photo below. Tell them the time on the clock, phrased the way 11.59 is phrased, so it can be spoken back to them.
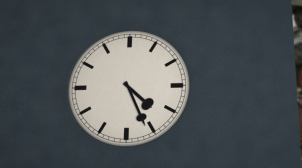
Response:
4.26
